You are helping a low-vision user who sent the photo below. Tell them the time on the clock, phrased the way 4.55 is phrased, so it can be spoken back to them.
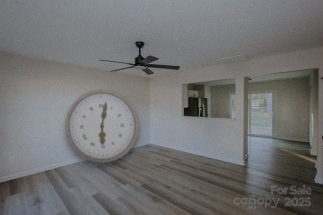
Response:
6.02
